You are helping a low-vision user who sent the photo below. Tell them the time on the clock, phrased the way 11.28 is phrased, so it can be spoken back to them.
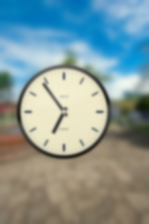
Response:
6.54
